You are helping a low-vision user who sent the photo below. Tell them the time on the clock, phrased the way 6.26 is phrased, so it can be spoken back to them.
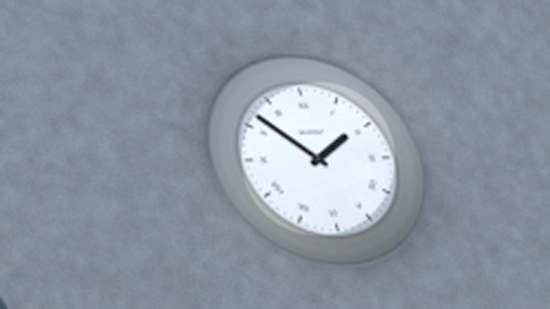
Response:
1.52
